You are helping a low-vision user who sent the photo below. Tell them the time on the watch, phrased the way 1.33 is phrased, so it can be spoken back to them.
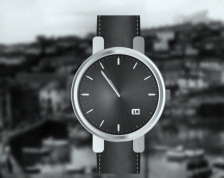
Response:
10.54
